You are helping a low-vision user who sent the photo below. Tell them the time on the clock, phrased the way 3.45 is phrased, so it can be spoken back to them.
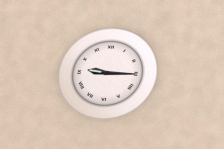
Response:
9.15
